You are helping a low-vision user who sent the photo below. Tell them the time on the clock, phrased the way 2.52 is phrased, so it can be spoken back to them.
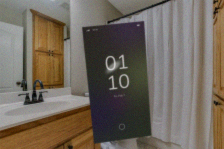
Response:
1.10
